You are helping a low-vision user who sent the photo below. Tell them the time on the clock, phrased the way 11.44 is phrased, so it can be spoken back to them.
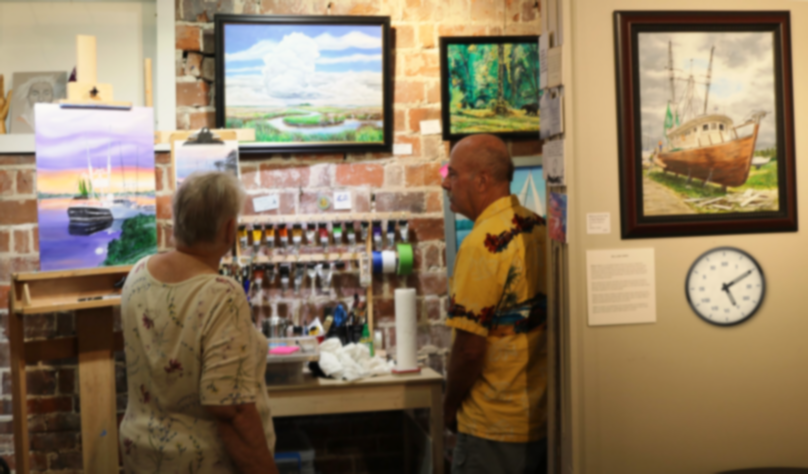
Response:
5.10
